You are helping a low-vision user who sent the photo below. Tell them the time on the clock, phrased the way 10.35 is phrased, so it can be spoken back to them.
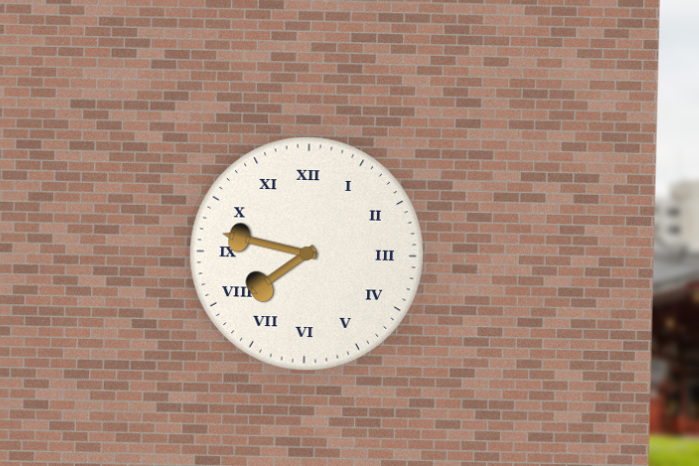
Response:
7.47
